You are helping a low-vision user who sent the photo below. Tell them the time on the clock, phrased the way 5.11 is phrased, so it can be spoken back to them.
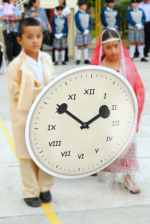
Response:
1.51
